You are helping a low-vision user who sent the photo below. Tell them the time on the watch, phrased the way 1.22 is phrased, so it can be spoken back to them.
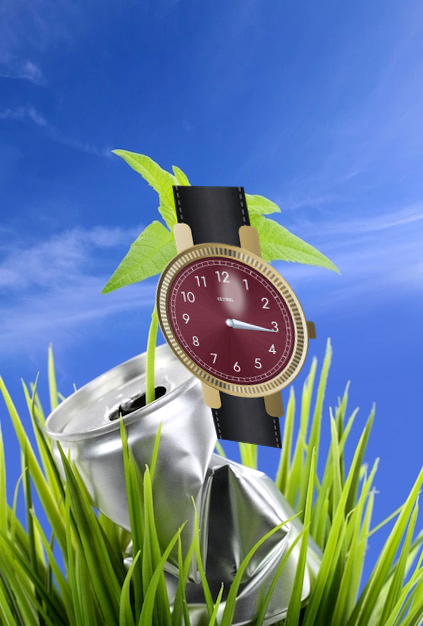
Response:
3.16
